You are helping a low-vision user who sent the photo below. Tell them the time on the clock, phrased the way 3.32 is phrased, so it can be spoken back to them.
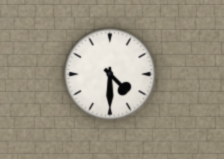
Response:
4.30
